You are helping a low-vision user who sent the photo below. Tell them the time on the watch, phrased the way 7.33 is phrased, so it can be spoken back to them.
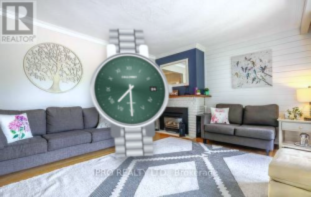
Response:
7.30
